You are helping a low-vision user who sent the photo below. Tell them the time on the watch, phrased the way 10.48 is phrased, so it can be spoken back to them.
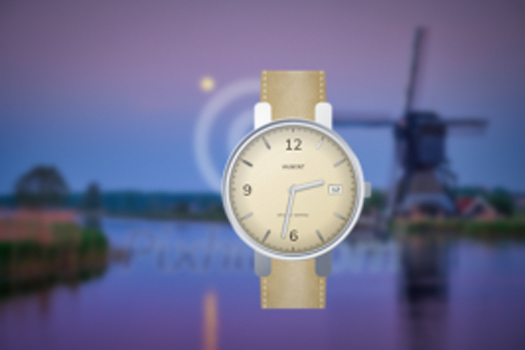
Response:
2.32
